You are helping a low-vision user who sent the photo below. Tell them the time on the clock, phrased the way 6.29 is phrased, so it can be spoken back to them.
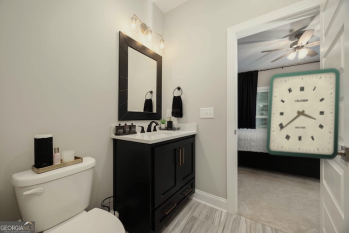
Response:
3.39
